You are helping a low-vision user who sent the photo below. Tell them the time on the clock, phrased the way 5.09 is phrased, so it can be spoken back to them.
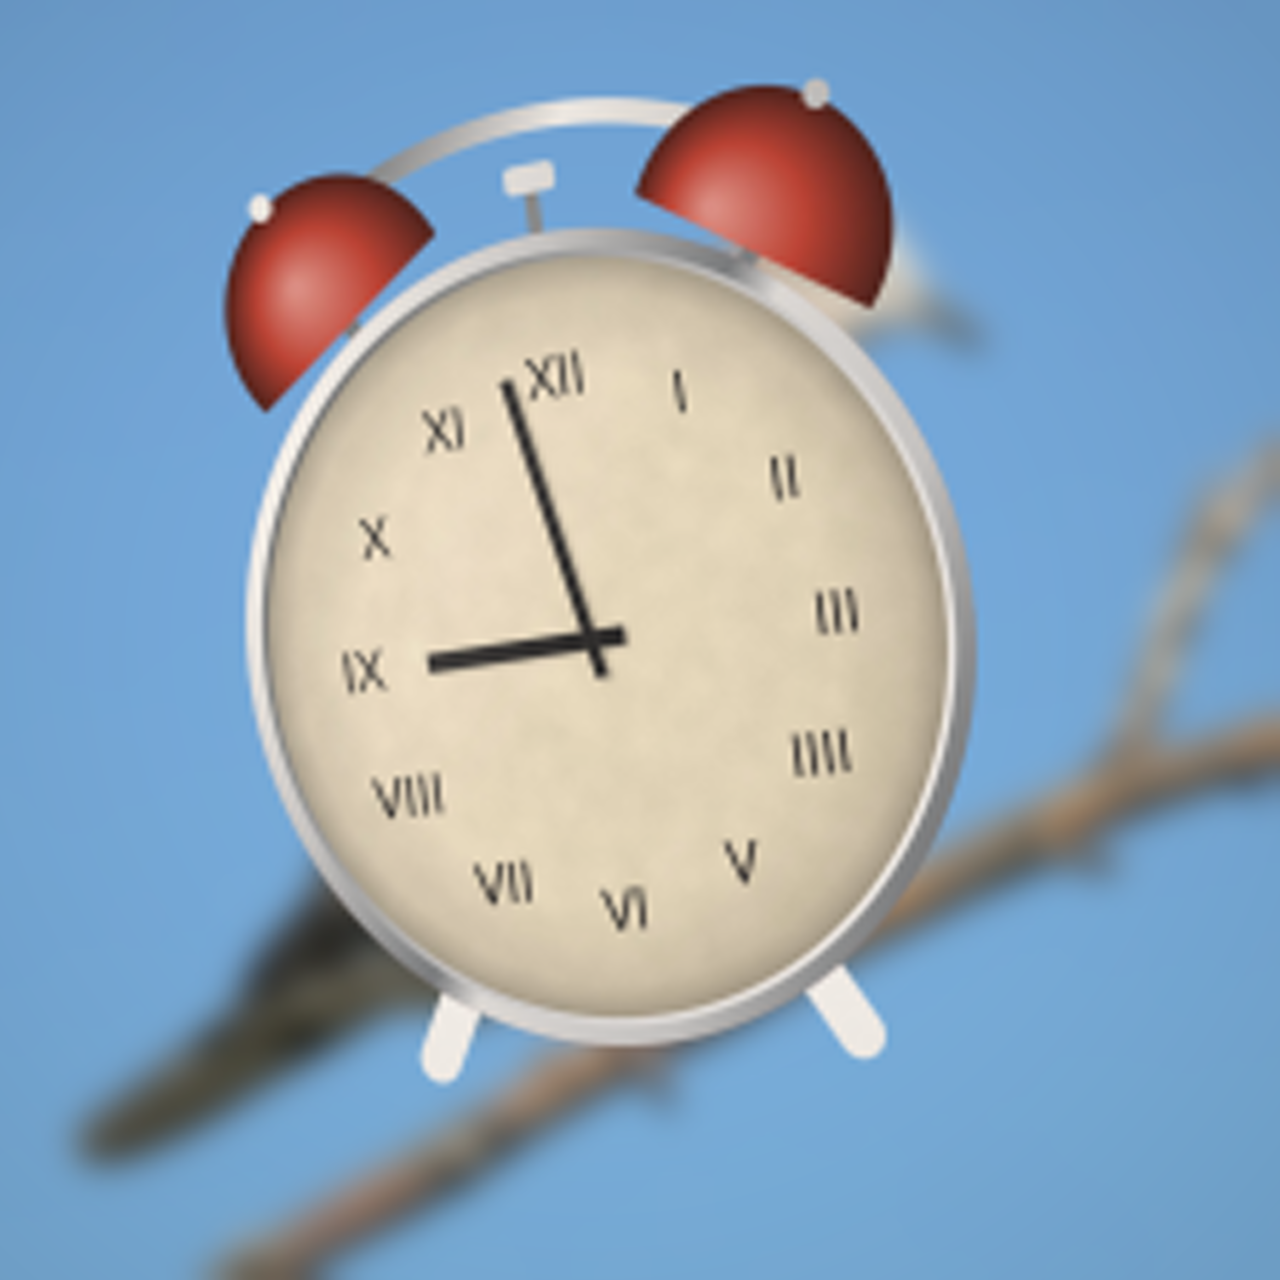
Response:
8.58
